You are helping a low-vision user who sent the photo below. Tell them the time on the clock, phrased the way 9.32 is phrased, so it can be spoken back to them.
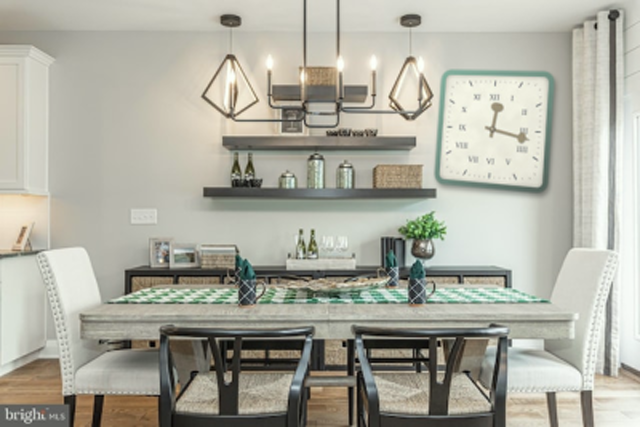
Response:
12.17
